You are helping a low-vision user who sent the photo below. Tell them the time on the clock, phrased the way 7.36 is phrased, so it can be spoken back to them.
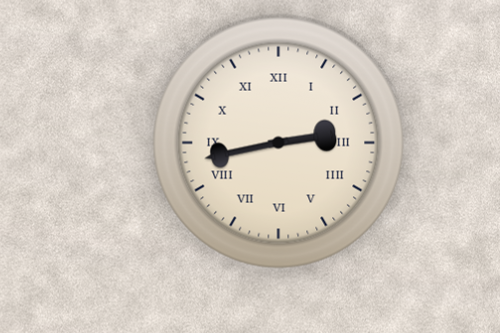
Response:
2.43
